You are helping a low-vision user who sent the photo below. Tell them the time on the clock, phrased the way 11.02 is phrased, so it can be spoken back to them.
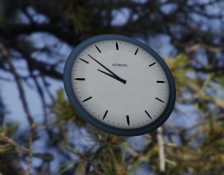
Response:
9.52
